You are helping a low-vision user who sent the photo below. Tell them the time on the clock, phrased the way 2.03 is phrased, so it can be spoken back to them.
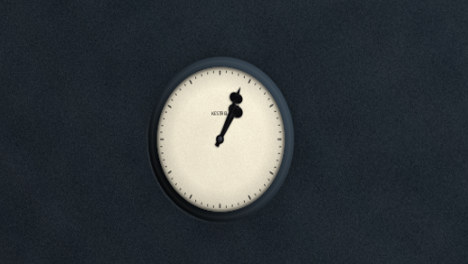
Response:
1.04
